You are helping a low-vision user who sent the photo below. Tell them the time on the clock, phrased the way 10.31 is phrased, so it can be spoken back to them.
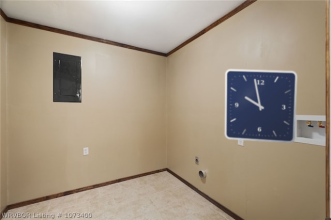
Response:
9.58
